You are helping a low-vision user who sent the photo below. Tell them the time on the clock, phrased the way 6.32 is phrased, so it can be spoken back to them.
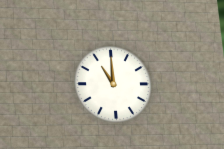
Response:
11.00
